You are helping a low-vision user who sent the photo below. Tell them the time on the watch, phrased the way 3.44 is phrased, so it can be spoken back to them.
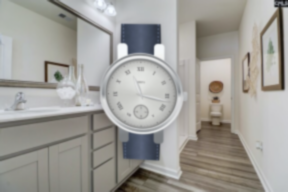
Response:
11.17
